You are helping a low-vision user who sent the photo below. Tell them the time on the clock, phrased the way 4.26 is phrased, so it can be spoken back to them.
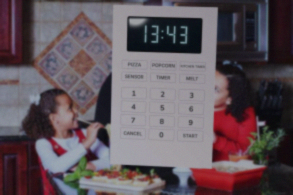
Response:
13.43
